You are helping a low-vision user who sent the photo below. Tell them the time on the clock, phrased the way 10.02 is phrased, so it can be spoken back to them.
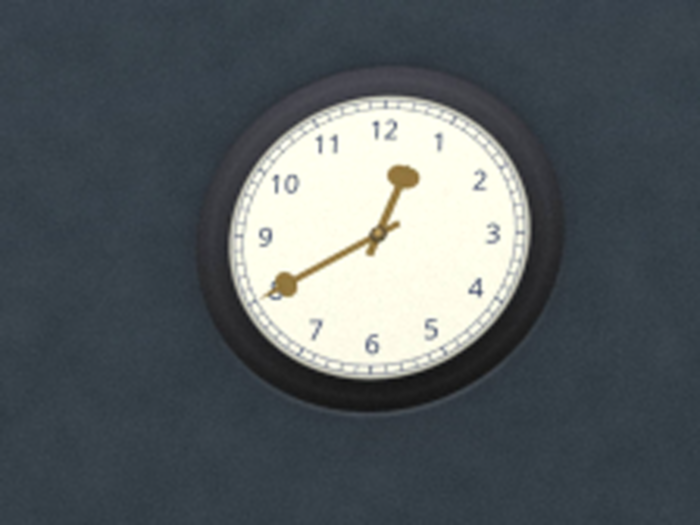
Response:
12.40
